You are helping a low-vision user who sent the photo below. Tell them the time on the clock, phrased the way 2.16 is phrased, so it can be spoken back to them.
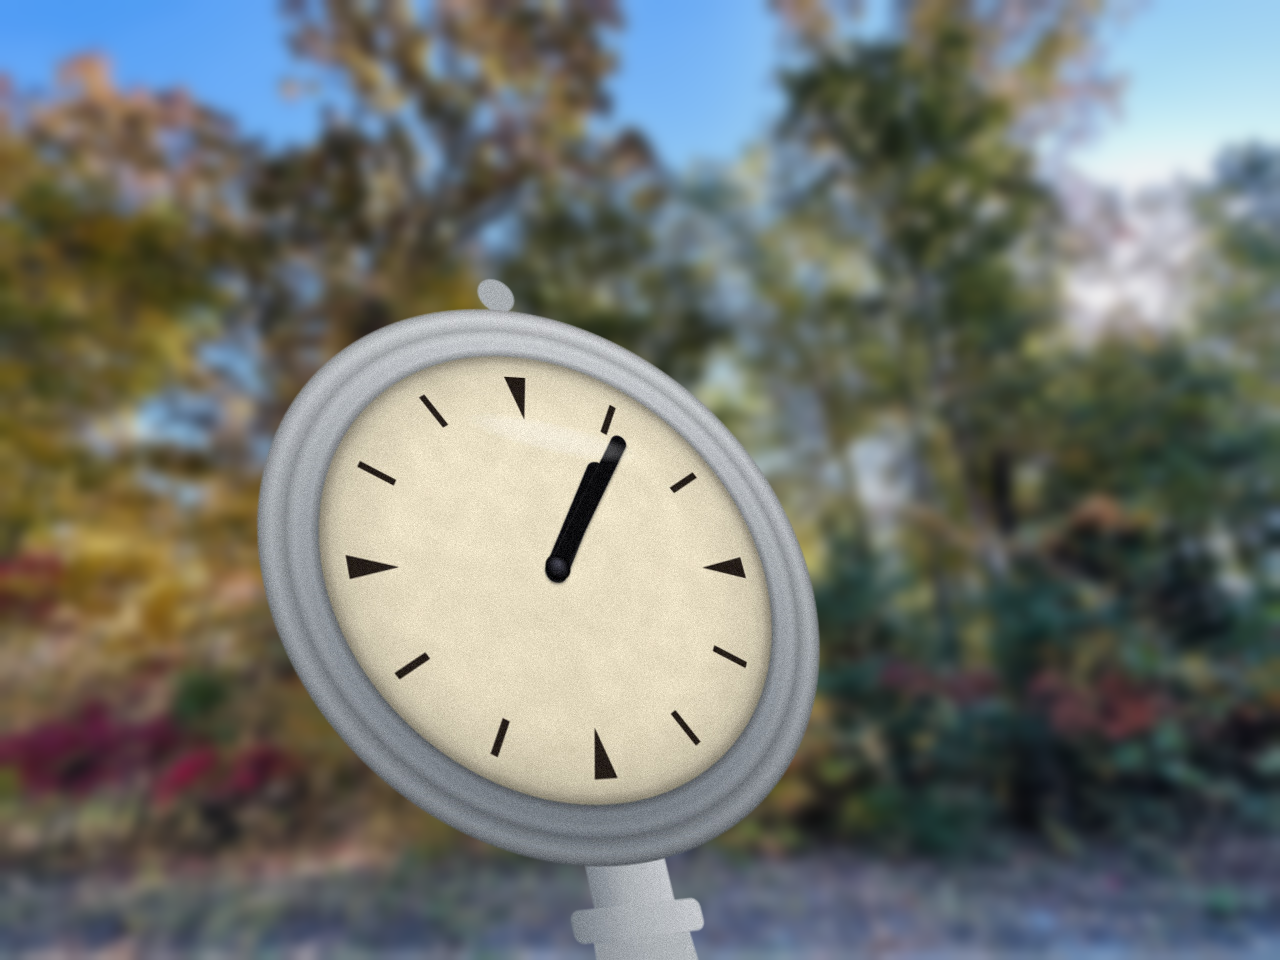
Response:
1.06
